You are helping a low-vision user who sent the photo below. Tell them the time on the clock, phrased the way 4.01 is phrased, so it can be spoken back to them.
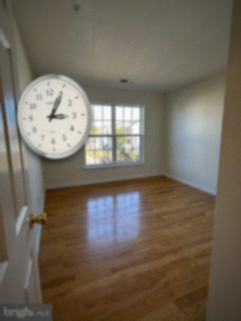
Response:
3.05
